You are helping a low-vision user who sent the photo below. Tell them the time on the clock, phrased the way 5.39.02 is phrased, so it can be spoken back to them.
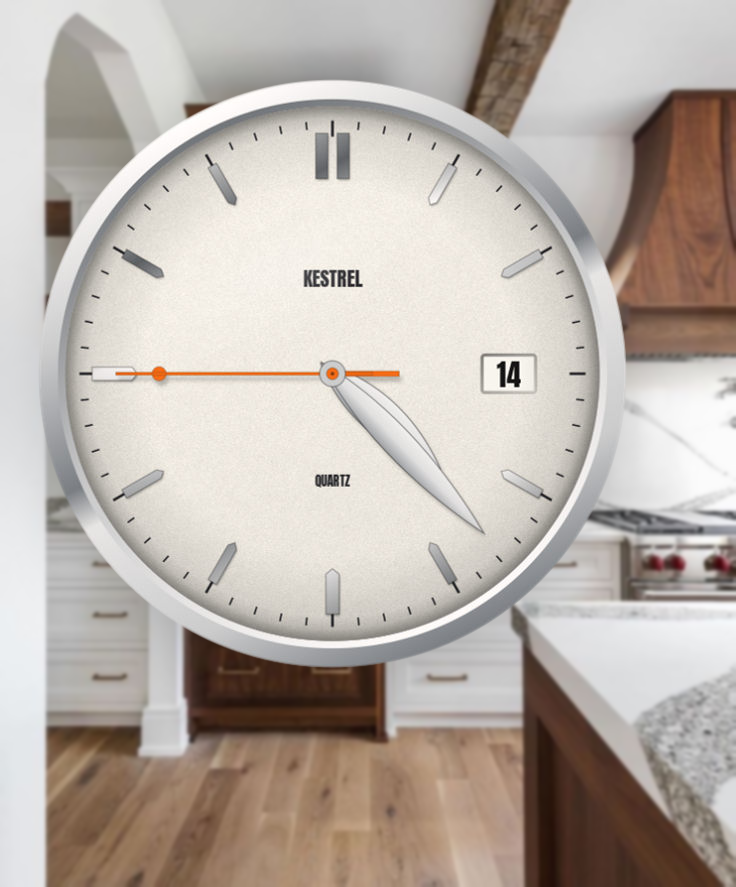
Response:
4.22.45
